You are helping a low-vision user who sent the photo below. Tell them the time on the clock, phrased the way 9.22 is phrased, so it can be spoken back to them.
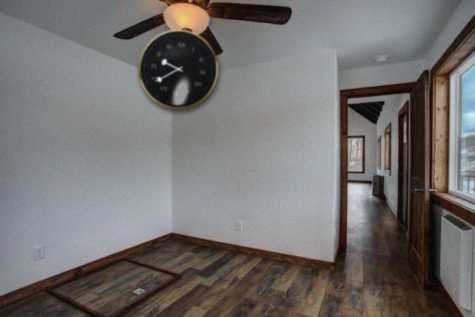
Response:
9.39
